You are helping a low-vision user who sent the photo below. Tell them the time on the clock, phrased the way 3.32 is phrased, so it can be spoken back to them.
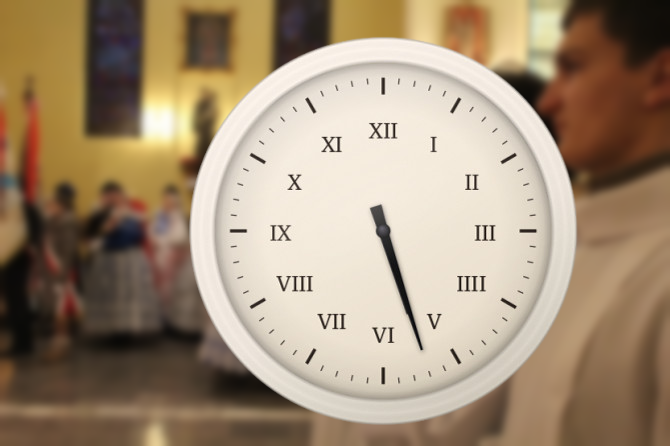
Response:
5.27
